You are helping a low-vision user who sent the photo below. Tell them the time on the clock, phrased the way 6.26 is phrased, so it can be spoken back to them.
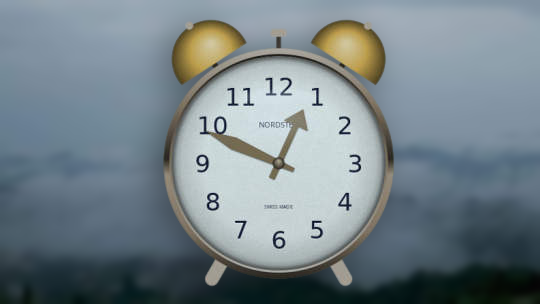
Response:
12.49
